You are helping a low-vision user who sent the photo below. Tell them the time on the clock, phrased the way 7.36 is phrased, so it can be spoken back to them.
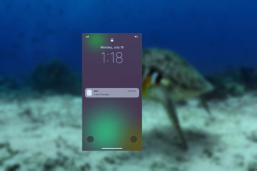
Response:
1.18
